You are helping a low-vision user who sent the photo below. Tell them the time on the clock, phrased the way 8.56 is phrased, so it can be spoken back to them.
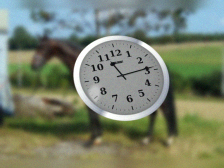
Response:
11.14
